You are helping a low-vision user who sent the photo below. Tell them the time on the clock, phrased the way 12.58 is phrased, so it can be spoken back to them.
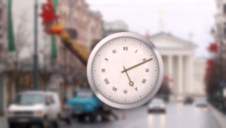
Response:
5.11
